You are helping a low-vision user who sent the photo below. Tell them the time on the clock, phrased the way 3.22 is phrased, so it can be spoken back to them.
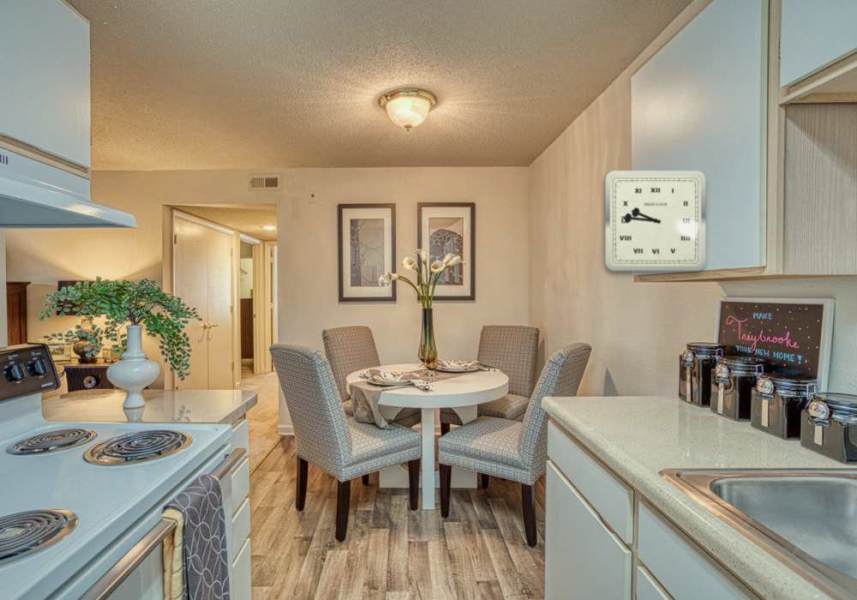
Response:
9.46
